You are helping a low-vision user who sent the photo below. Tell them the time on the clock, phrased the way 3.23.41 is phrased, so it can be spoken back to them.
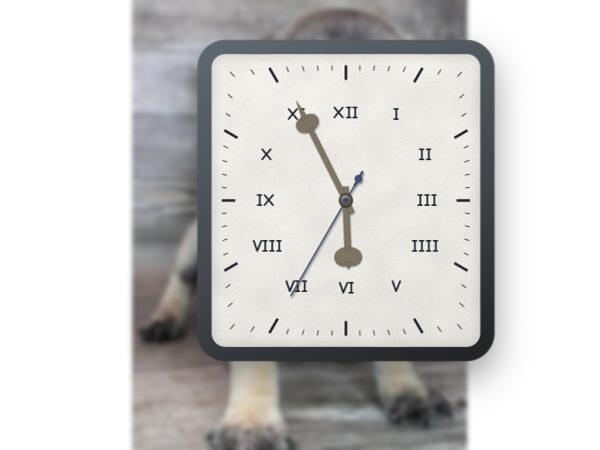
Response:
5.55.35
